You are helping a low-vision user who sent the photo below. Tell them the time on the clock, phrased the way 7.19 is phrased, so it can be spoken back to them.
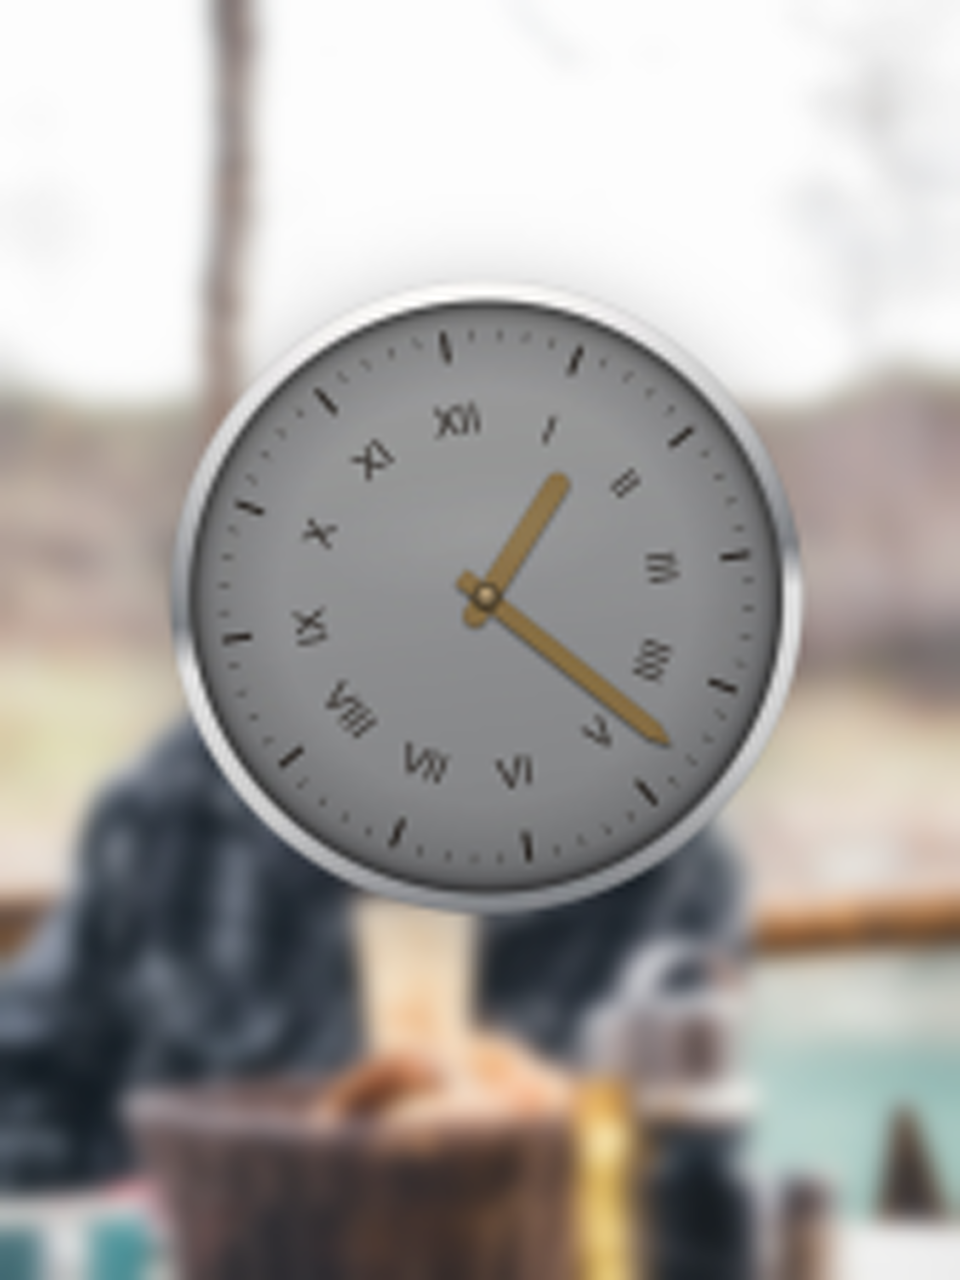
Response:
1.23
